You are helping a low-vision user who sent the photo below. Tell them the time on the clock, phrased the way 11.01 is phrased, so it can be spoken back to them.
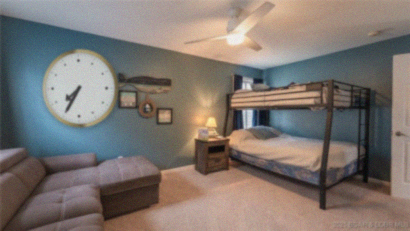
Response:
7.35
